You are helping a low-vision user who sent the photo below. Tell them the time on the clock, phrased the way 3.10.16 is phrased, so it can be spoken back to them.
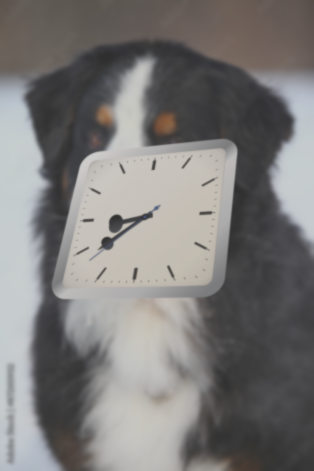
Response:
8.38.38
